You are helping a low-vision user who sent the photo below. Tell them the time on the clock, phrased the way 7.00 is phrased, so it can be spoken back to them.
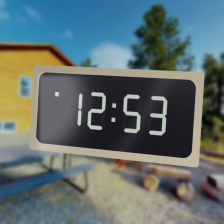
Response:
12.53
